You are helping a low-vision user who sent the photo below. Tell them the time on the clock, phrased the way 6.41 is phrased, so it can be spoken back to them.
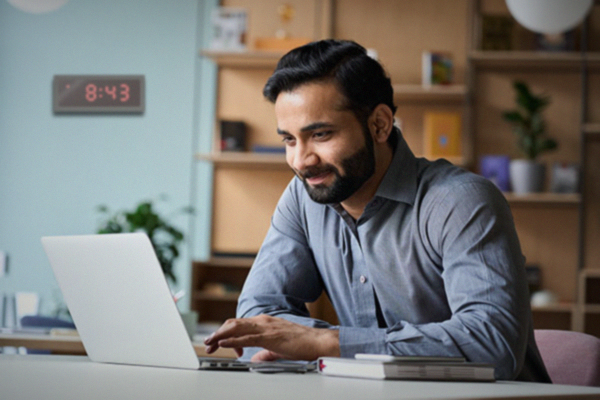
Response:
8.43
